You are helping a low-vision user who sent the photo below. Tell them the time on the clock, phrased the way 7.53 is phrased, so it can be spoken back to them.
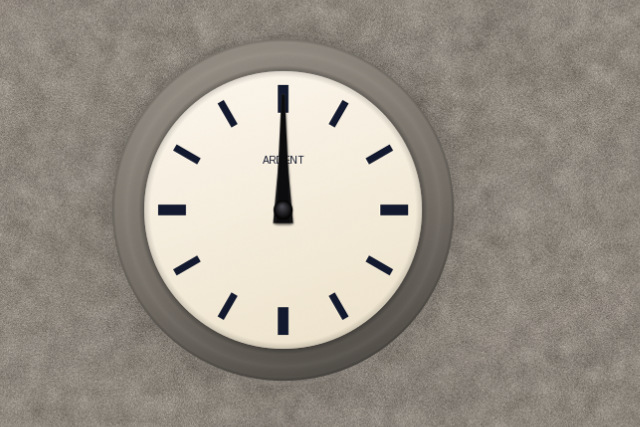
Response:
12.00
